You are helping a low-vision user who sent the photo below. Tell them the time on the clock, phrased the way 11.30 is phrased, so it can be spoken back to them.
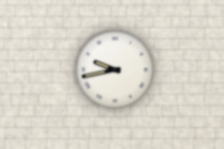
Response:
9.43
